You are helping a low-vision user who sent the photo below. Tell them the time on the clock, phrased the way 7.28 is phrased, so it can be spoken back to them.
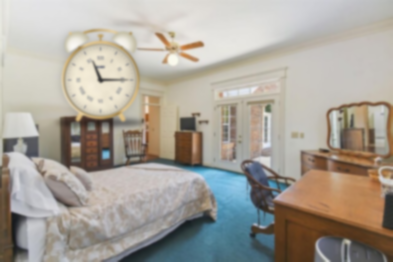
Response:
11.15
